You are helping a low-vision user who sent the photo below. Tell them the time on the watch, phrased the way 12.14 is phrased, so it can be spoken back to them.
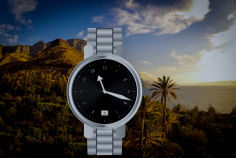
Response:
11.18
